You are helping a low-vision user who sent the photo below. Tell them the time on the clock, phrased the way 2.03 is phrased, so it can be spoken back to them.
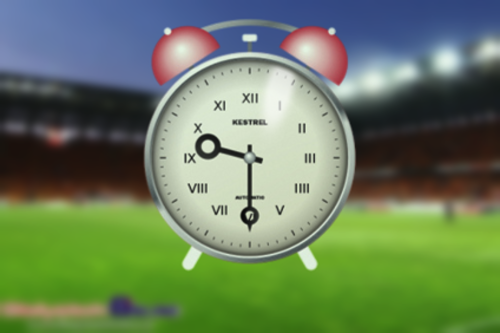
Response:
9.30
